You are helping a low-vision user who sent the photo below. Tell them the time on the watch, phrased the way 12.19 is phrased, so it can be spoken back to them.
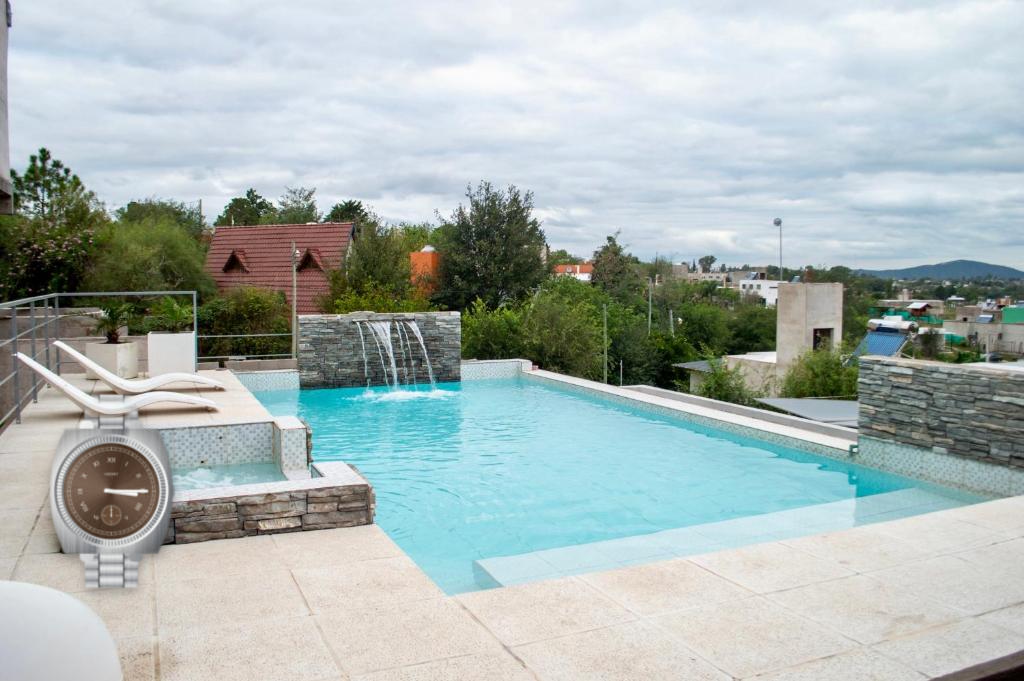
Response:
3.15
